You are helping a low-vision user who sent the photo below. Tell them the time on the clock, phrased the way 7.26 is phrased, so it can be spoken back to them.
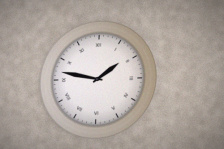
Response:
1.47
